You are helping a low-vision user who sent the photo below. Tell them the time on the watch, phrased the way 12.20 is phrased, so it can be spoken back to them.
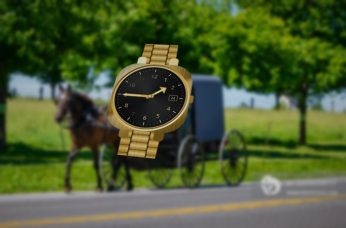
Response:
1.45
